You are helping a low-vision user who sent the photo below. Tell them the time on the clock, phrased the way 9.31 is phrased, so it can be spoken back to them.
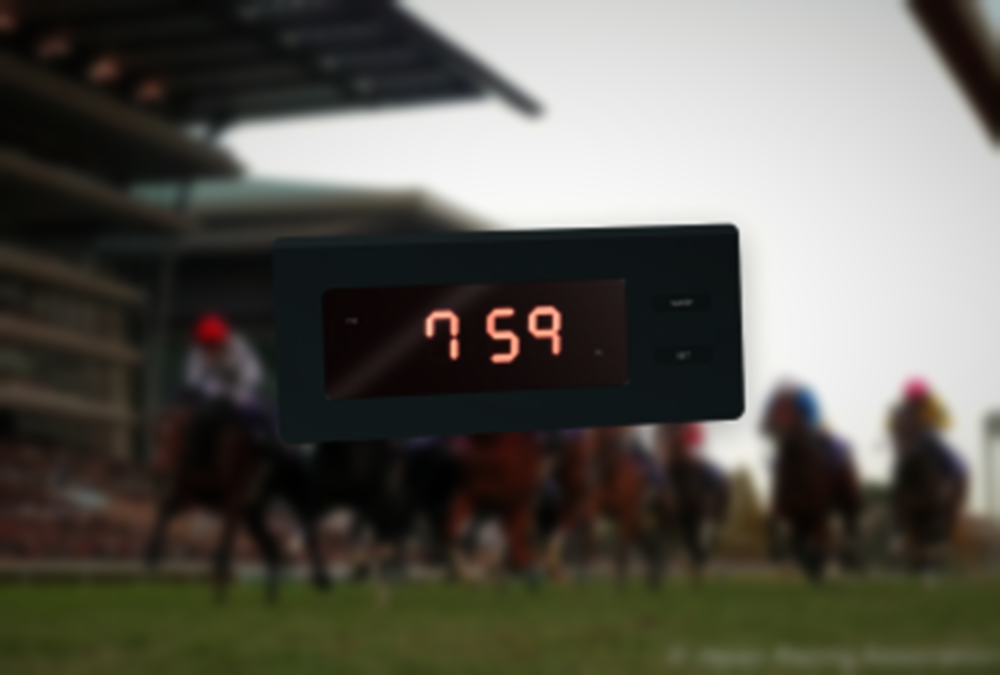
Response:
7.59
